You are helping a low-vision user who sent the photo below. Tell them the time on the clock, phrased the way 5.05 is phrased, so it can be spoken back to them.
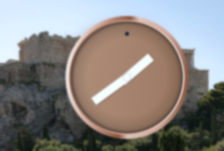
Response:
1.39
